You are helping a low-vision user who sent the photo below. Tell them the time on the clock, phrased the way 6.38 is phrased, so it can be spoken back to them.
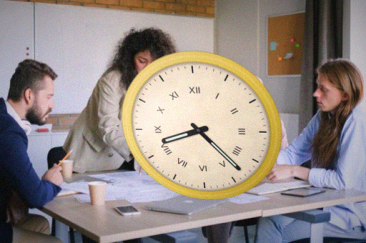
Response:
8.23
